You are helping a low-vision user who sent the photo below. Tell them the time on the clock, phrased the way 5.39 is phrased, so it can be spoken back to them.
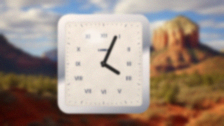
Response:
4.04
